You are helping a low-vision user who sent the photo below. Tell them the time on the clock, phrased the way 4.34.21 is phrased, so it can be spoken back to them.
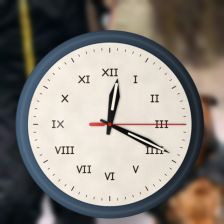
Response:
12.19.15
